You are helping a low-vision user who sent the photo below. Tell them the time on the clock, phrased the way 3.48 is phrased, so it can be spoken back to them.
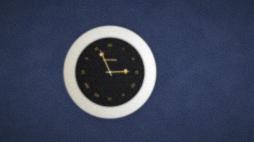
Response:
2.56
